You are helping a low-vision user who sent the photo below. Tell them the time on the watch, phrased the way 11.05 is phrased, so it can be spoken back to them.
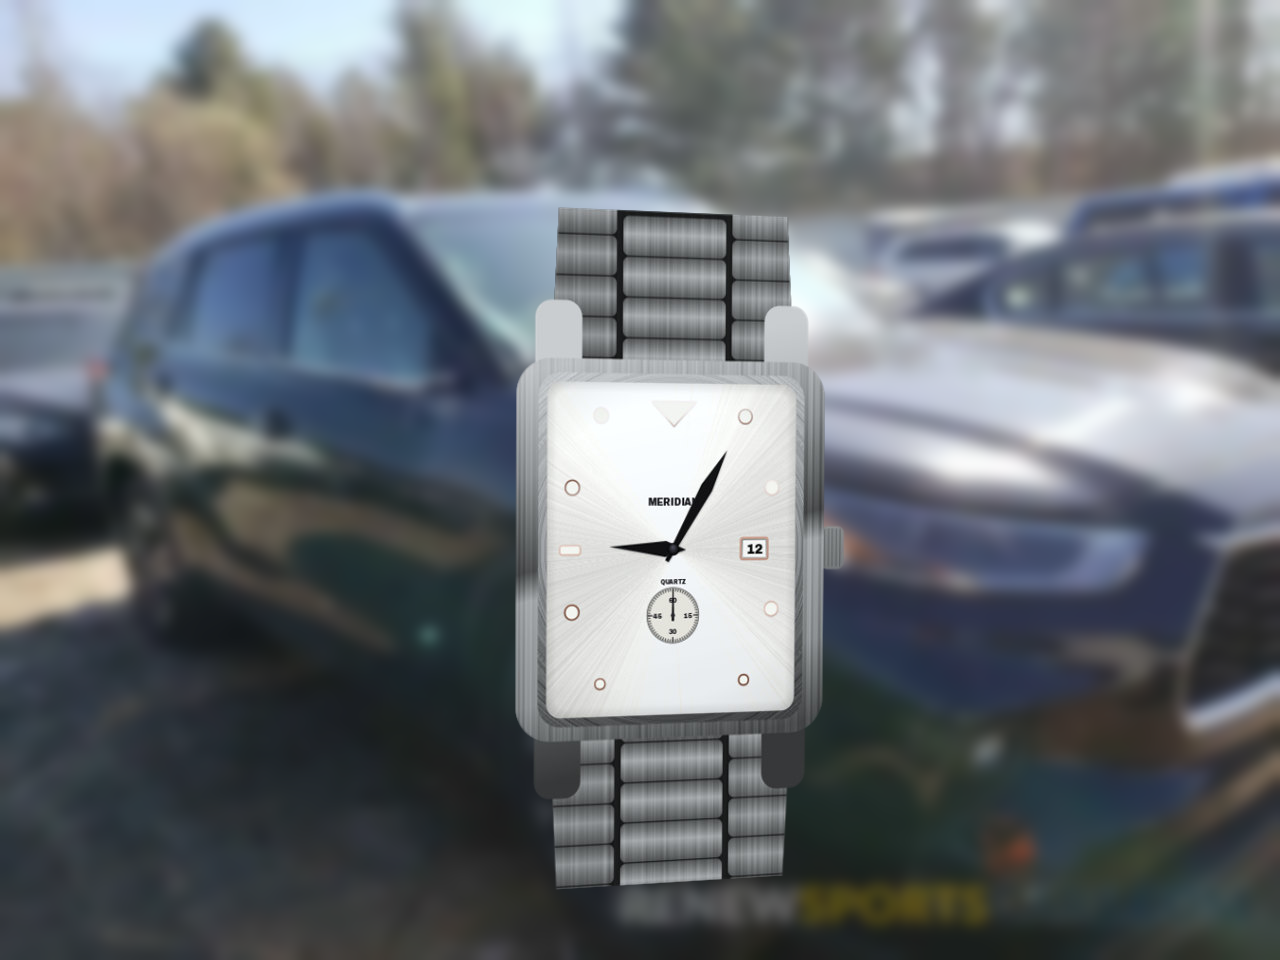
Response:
9.05
